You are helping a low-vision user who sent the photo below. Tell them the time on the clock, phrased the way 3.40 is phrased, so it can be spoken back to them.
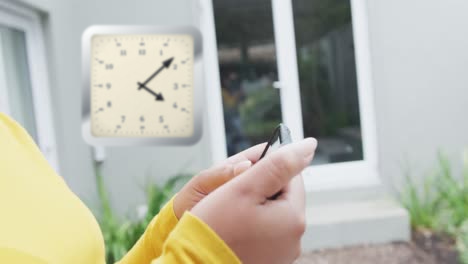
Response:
4.08
